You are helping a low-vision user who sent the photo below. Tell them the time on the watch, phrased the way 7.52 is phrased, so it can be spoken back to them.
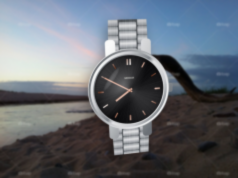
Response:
7.50
